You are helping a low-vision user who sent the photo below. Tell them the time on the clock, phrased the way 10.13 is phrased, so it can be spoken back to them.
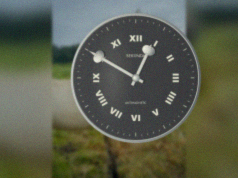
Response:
12.50
